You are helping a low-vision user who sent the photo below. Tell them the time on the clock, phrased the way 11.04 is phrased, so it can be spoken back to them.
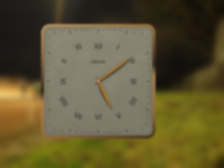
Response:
5.09
